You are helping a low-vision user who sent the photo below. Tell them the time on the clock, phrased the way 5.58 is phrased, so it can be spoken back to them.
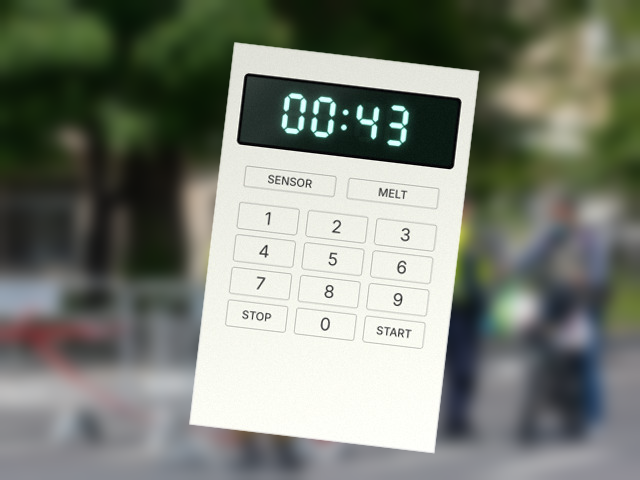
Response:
0.43
